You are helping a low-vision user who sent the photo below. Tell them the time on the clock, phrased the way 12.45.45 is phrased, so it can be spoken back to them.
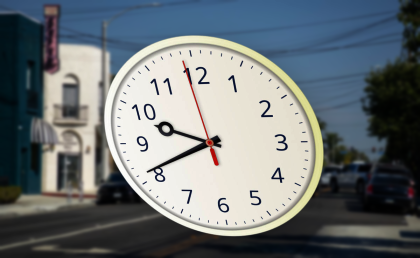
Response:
9.40.59
